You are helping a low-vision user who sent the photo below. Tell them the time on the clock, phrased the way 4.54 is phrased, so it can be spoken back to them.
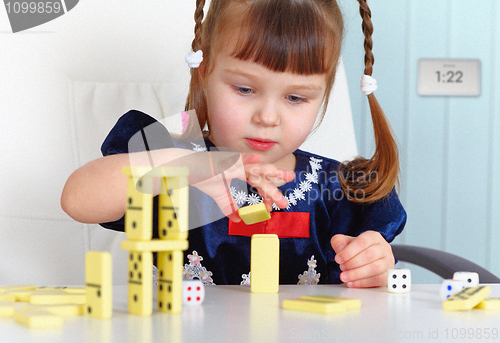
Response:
1.22
